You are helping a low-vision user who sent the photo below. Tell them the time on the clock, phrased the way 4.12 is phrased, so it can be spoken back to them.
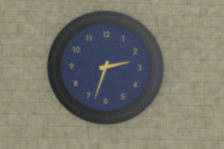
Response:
2.33
